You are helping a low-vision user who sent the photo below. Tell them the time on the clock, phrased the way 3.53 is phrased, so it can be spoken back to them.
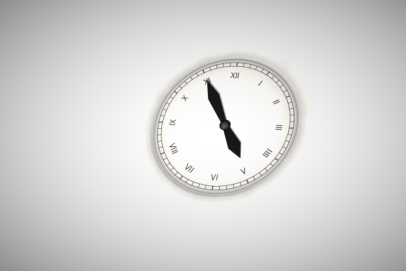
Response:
4.55
